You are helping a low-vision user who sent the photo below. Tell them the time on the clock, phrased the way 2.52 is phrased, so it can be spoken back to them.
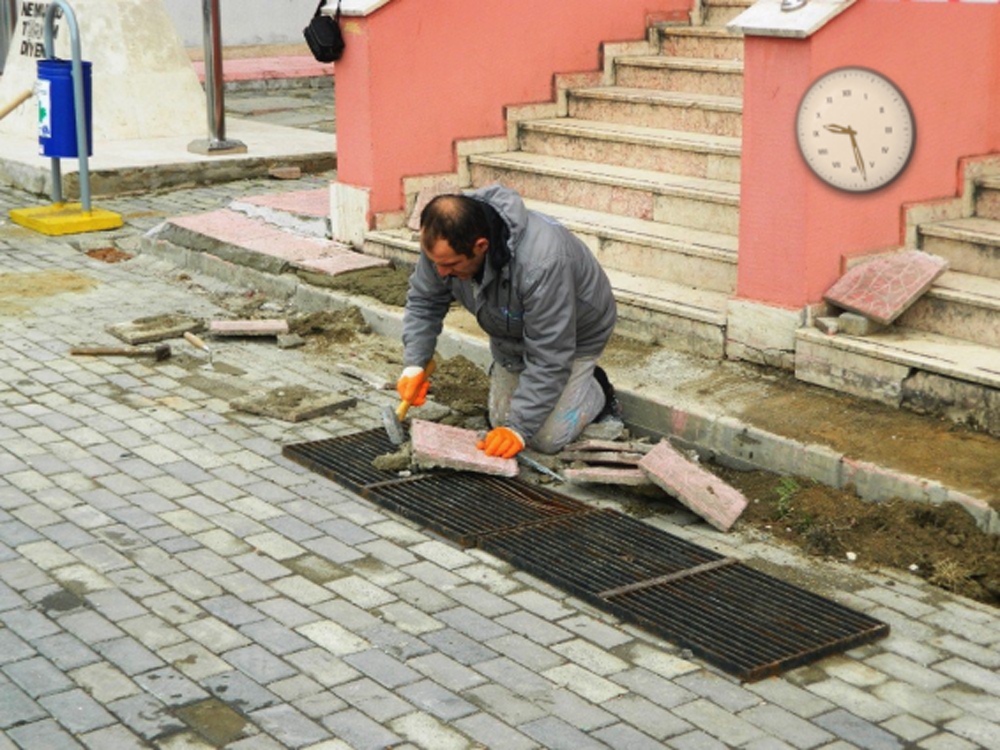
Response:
9.28
